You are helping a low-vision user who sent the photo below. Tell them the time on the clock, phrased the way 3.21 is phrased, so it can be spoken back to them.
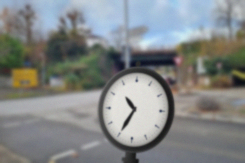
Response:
10.35
